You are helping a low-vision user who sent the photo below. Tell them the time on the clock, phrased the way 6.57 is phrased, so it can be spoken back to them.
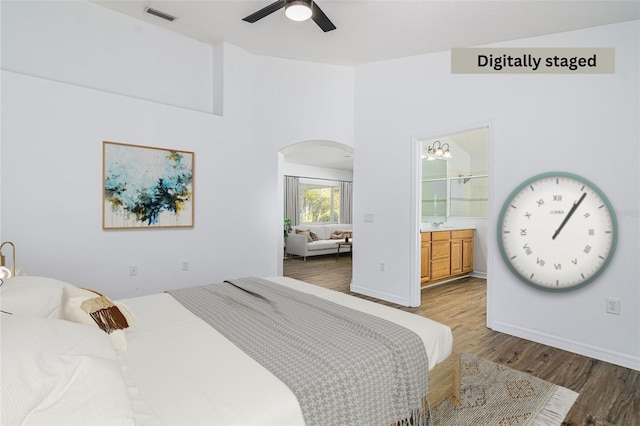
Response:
1.06
